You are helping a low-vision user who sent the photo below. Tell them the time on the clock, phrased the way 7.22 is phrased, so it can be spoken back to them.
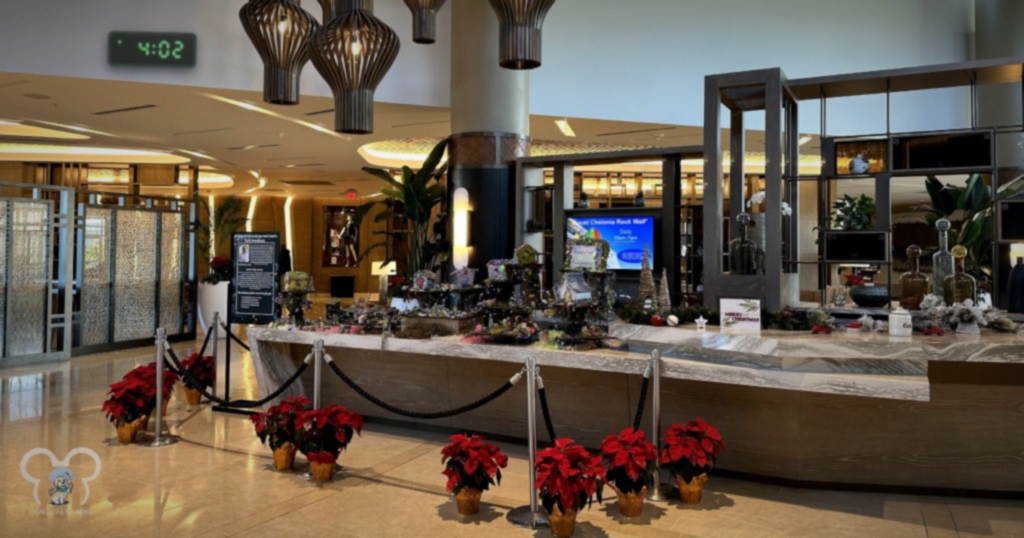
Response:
4.02
